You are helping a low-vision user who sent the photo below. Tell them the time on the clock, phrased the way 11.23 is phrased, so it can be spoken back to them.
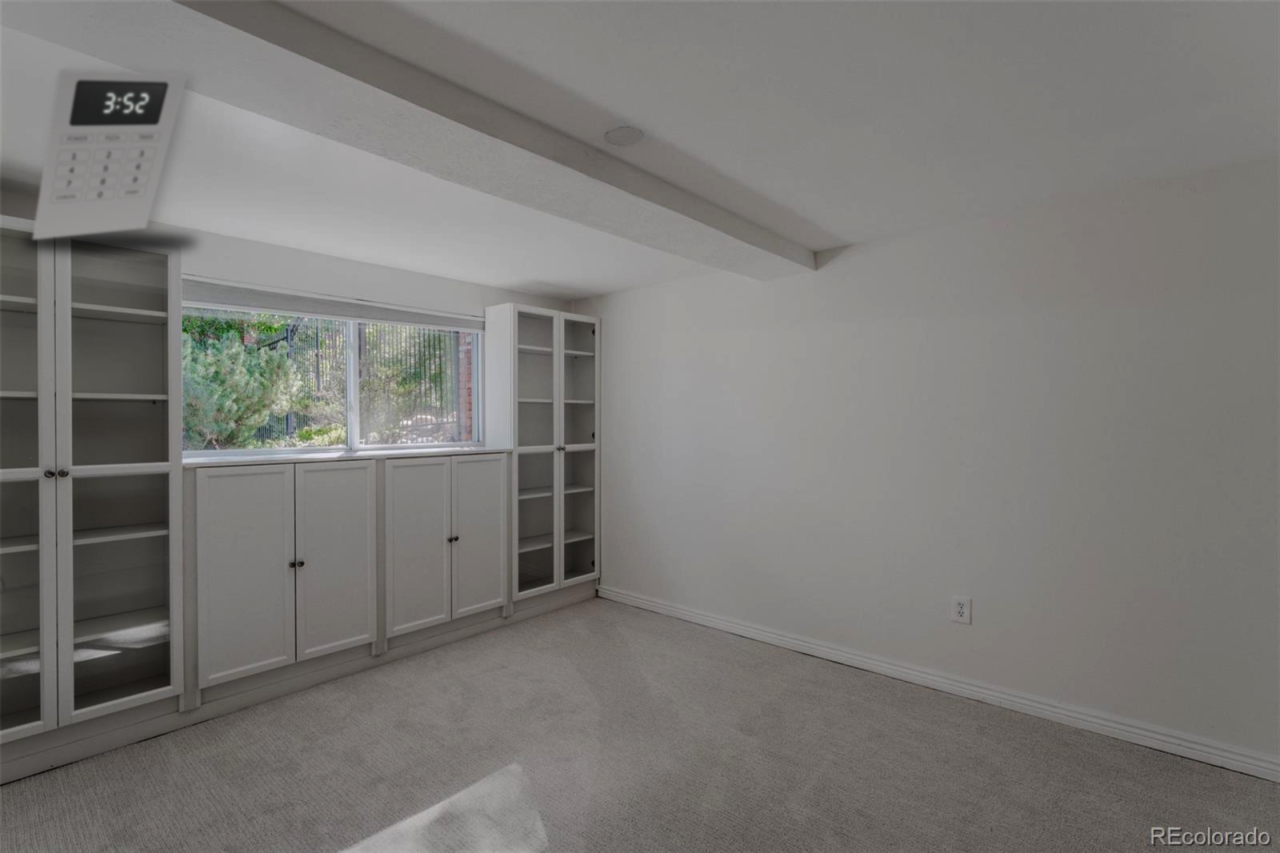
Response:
3.52
